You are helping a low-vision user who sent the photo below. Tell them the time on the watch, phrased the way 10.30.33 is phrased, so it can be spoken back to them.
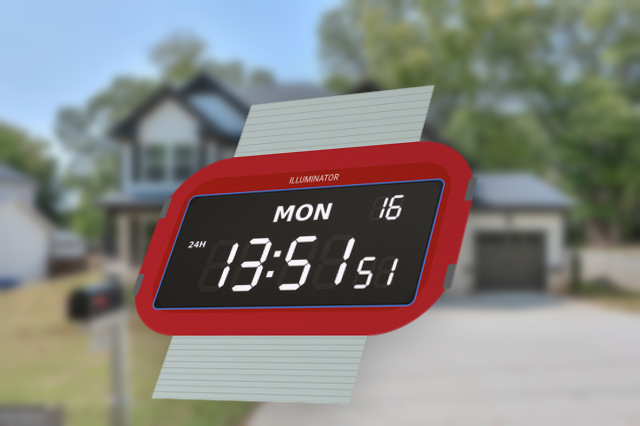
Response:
13.51.51
